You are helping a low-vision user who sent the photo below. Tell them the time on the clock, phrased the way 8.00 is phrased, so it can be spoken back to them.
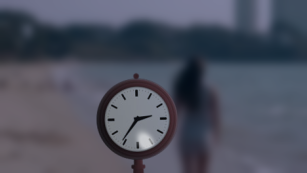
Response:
2.36
